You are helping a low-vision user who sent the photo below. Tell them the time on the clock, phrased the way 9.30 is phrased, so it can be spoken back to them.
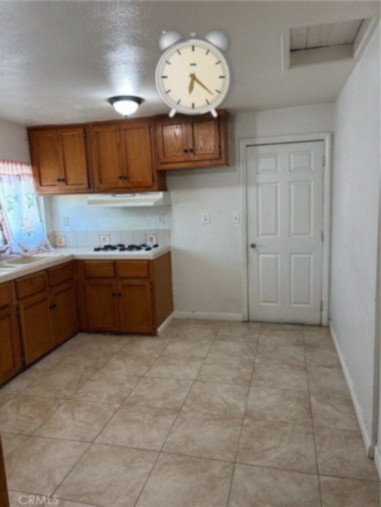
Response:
6.22
